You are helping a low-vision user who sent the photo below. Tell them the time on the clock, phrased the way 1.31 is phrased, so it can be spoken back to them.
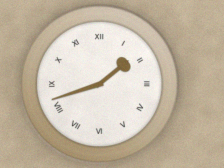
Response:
1.42
